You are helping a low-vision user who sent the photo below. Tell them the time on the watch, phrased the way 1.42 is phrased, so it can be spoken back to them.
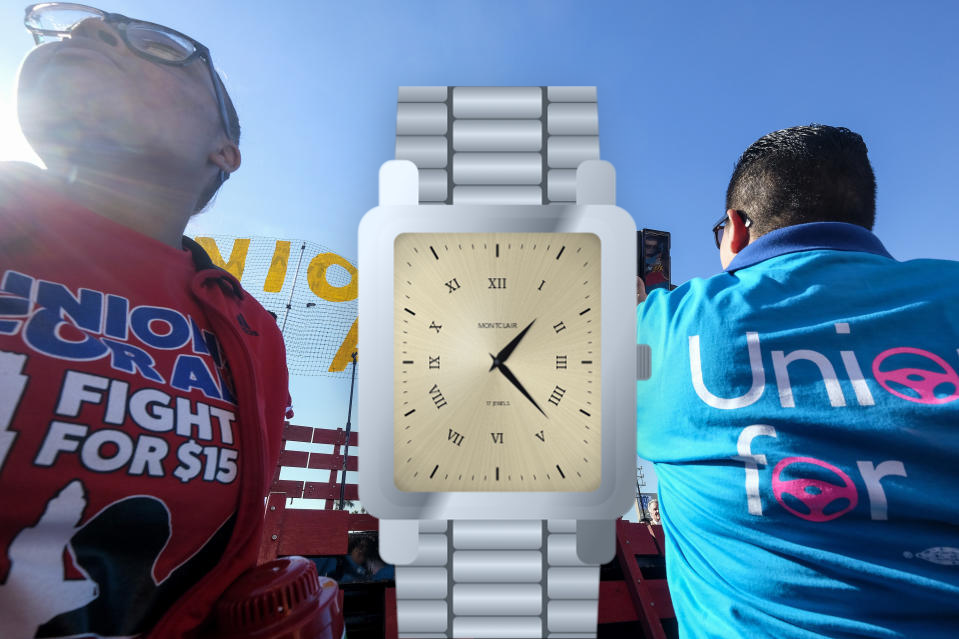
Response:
1.23
